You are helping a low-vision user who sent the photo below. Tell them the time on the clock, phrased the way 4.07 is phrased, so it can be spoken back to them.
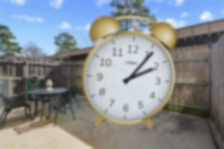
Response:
2.06
